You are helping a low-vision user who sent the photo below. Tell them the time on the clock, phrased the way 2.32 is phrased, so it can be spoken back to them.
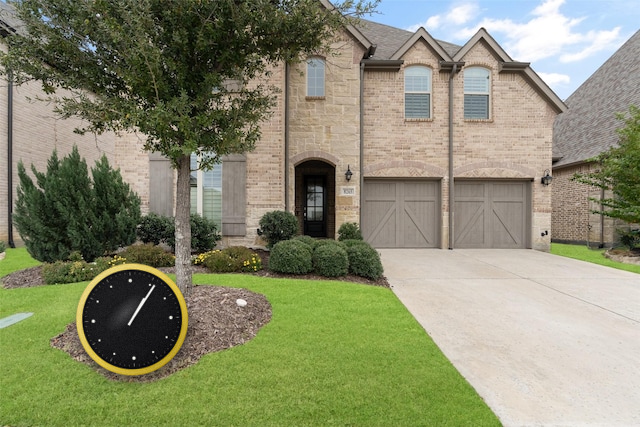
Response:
1.06
